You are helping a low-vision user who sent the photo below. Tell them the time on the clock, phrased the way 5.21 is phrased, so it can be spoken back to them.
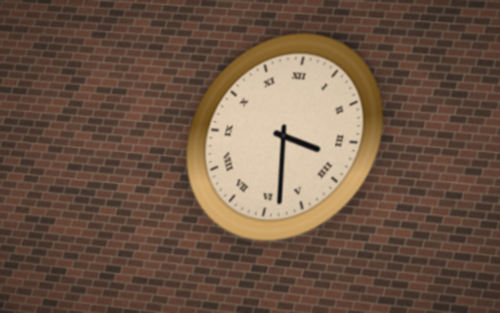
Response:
3.28
